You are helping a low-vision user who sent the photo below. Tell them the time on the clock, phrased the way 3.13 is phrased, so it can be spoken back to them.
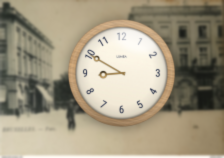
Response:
8.50
